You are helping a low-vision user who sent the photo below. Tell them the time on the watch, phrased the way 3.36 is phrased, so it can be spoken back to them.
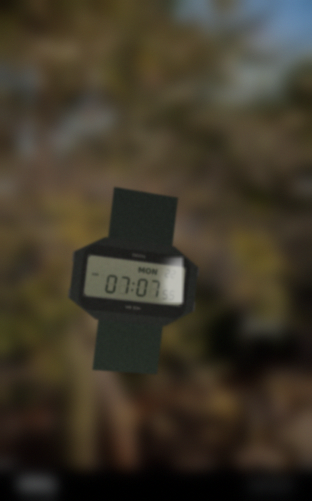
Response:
7.07
